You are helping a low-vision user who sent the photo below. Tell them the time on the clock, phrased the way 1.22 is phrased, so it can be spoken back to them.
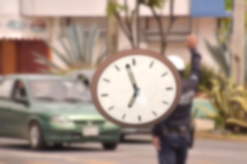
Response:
6.58
